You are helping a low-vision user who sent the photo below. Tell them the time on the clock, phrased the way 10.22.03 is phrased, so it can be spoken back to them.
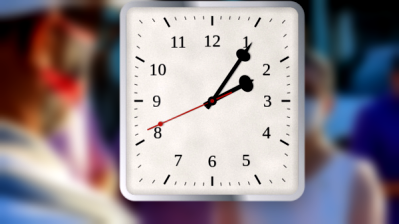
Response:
2.05.41
